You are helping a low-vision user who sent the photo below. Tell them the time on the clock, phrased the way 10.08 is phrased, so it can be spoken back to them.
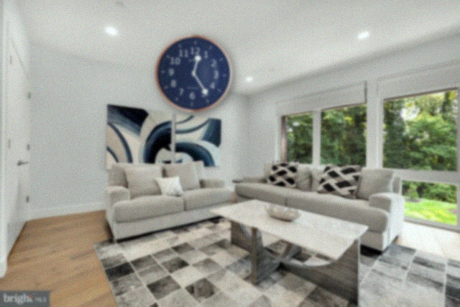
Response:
12.24
